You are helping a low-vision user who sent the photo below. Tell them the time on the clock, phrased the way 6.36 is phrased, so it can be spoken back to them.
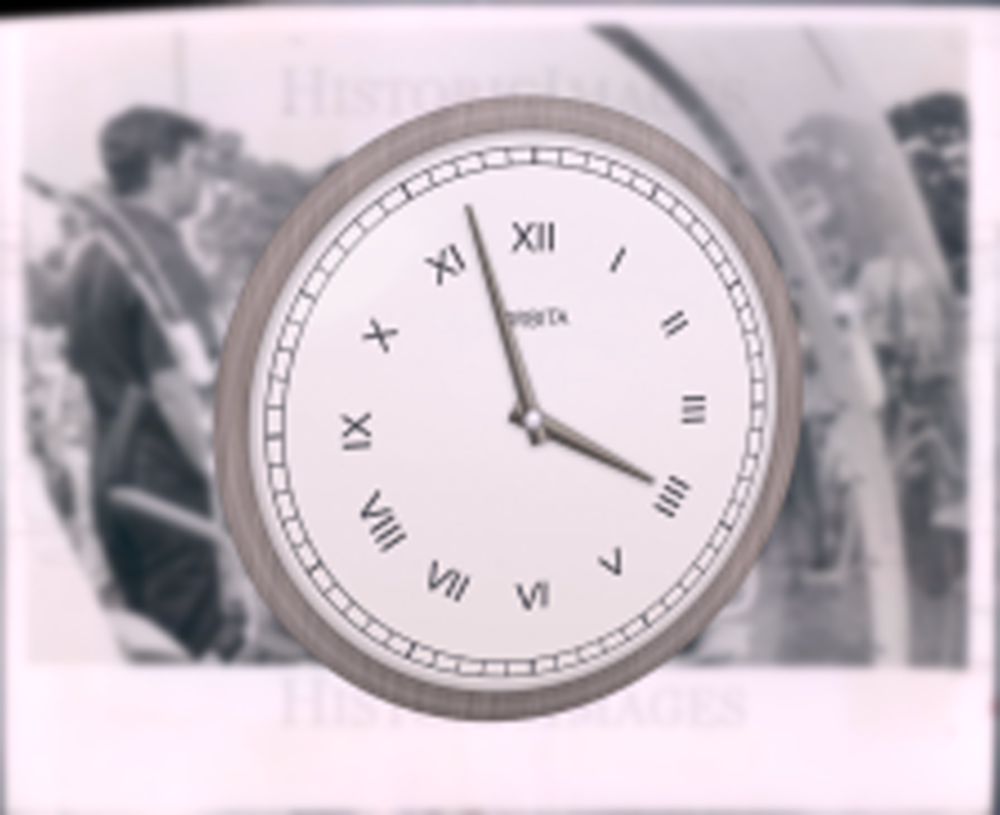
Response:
3.57
